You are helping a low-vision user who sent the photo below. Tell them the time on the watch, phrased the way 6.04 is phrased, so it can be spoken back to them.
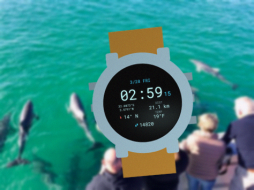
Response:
2.59
